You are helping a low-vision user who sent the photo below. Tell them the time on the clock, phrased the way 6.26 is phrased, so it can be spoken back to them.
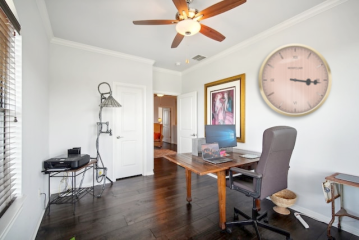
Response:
3.16
